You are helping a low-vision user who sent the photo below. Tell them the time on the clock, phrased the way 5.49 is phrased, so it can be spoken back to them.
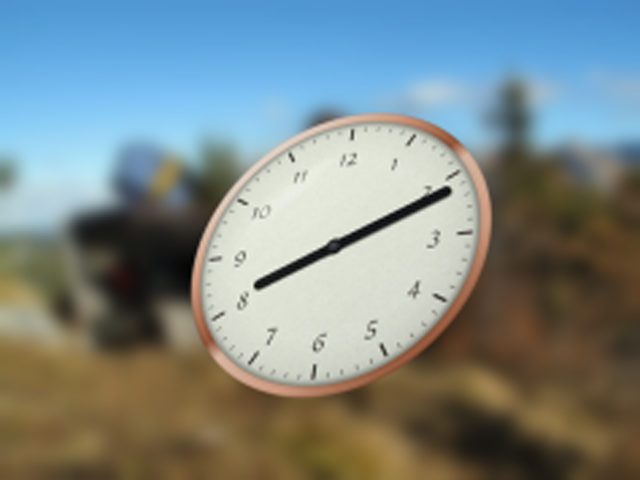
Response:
8.11
